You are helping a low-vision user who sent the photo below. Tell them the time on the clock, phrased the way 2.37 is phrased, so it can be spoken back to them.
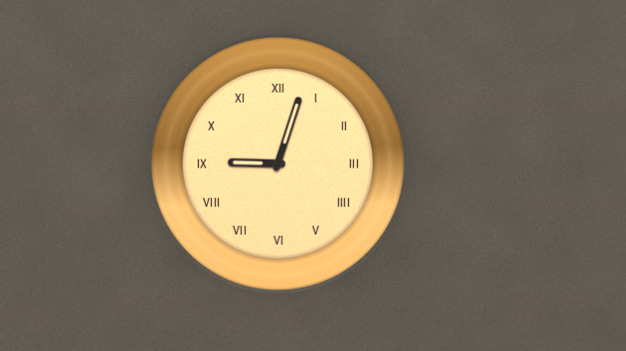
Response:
9.03
